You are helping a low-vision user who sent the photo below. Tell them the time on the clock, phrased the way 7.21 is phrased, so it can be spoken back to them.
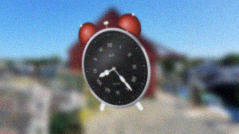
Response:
8.24
